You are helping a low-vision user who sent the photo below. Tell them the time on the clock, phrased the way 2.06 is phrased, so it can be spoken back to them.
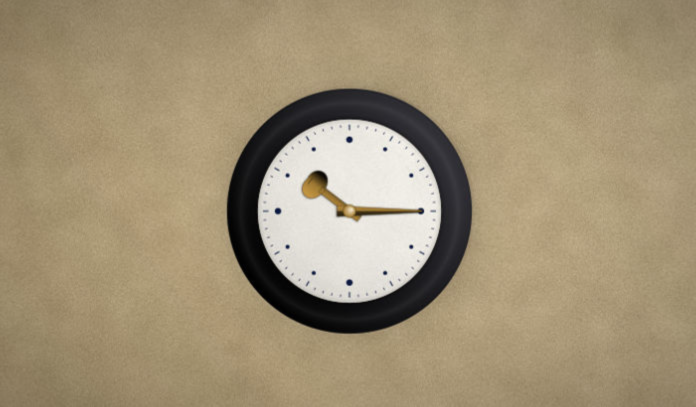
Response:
10.15
